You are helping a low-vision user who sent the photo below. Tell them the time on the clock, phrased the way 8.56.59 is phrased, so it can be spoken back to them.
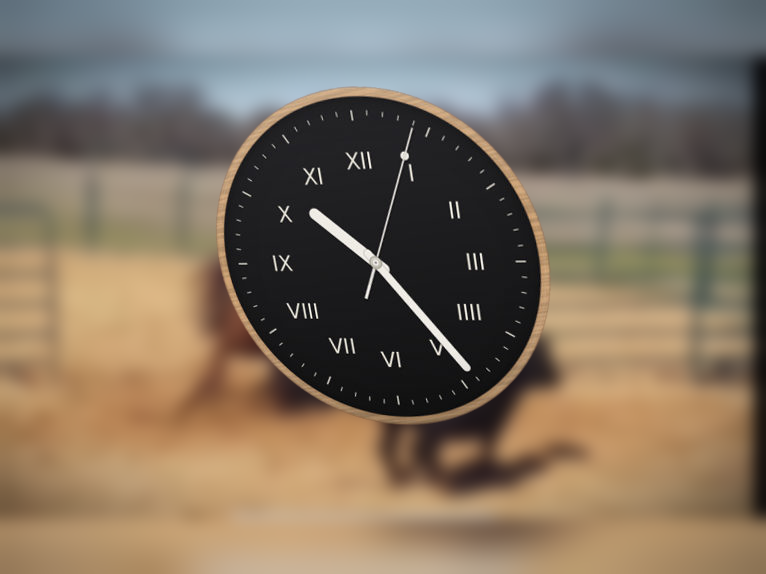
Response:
10.24.04
